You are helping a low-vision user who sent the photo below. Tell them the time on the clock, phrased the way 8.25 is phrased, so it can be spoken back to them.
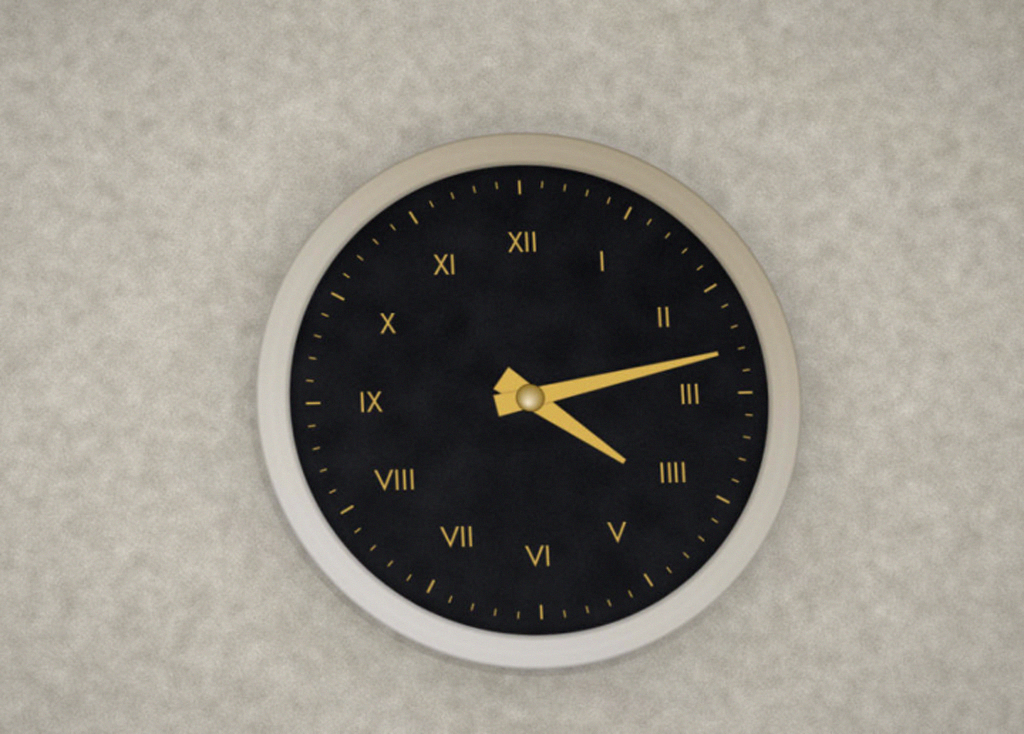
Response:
4.13
